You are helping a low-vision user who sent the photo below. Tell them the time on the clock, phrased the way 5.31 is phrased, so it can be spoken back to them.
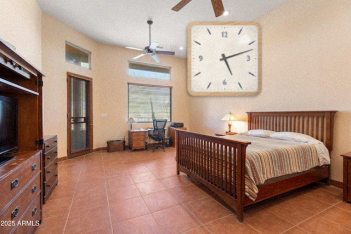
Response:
5.12
